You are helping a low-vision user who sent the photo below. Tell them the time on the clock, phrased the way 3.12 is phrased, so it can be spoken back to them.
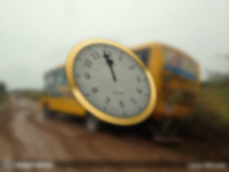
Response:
11.59
